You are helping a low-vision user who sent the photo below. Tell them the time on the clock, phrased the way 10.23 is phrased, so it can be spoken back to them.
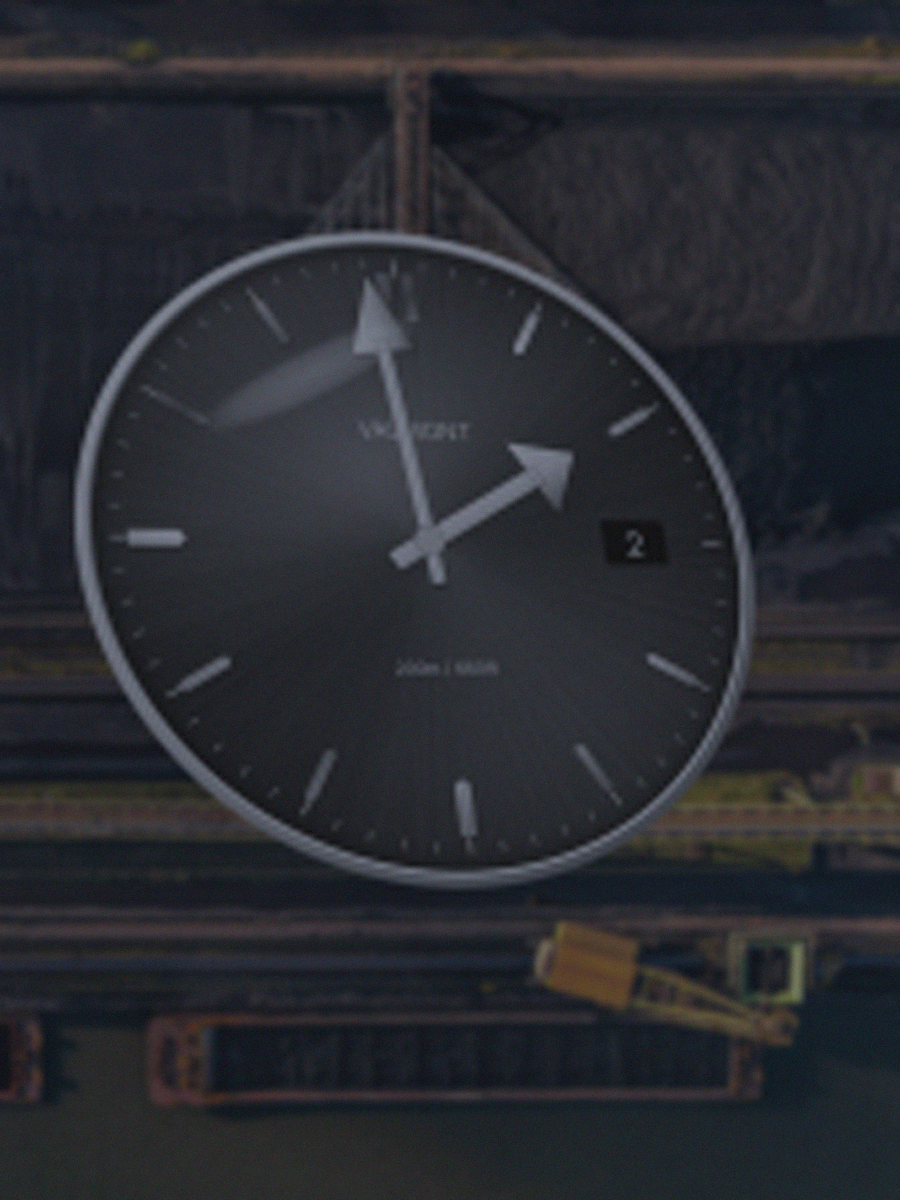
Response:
1.59
